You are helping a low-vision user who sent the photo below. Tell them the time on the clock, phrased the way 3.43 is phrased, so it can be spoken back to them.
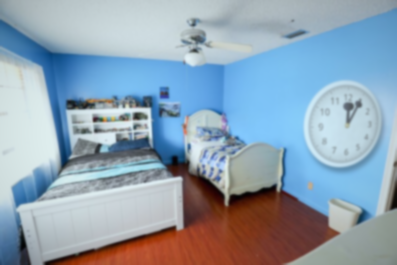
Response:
12.05
